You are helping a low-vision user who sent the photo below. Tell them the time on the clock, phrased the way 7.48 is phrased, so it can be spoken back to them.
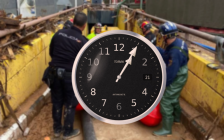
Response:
1.05
